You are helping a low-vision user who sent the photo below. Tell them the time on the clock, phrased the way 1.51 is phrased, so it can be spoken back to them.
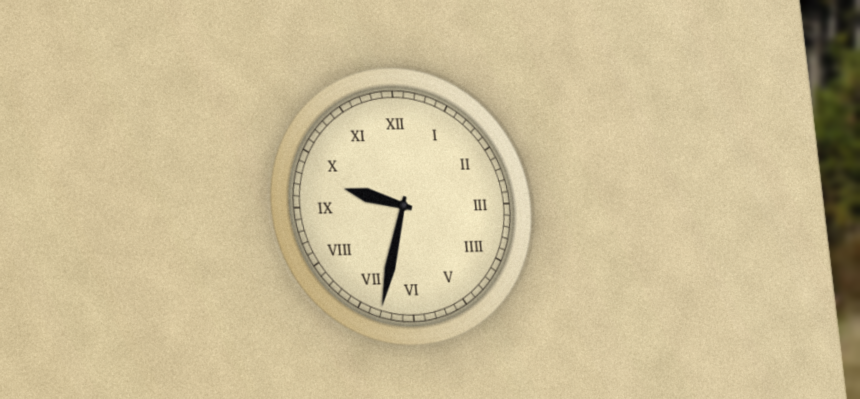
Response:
9.33
